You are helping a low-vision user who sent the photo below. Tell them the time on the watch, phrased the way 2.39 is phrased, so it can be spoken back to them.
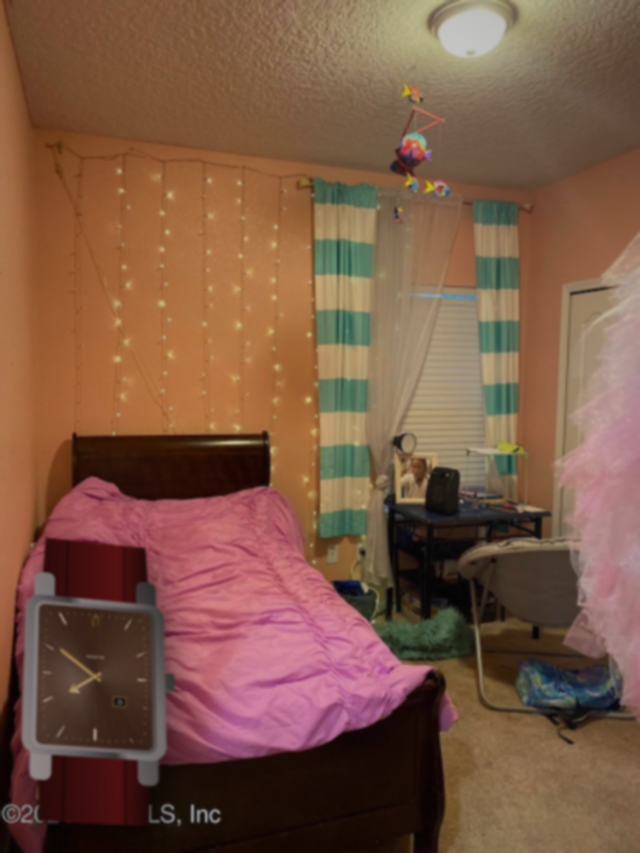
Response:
7.51
